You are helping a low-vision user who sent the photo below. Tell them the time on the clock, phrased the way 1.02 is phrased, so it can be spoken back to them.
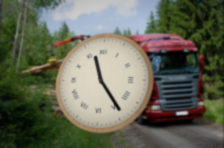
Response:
11.24
